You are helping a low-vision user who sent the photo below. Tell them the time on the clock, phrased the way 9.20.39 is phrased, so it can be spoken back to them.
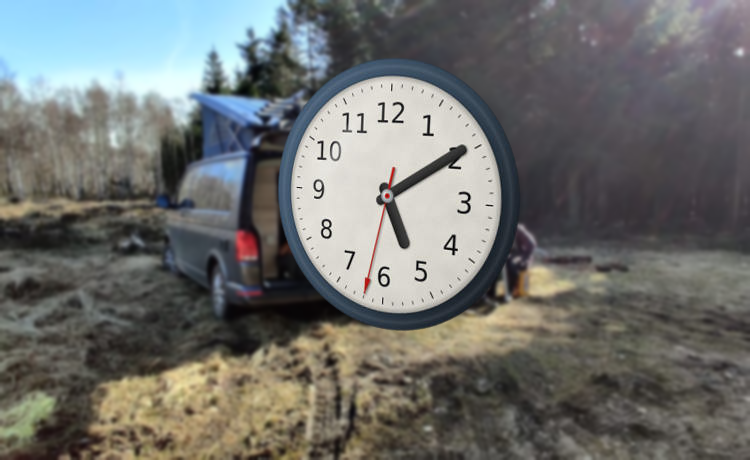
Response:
5.09.32
